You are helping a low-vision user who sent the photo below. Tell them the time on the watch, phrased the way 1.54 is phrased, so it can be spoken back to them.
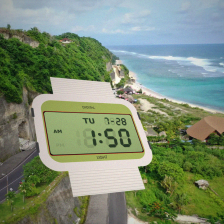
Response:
1.50
